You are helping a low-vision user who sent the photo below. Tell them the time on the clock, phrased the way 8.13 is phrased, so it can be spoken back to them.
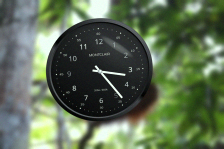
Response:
3.24
